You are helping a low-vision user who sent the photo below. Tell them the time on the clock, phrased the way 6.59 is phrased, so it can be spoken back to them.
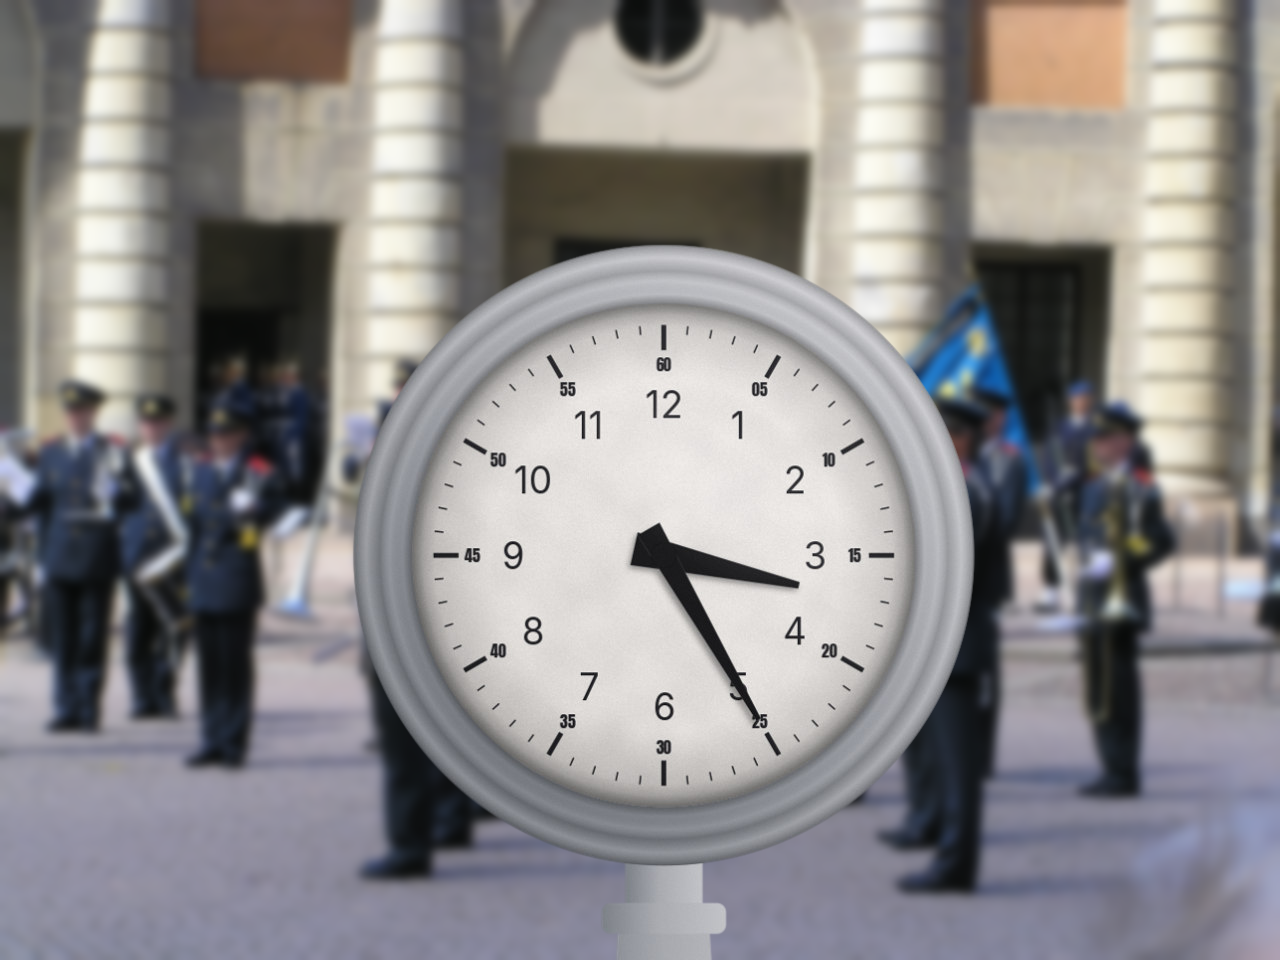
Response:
3.25
